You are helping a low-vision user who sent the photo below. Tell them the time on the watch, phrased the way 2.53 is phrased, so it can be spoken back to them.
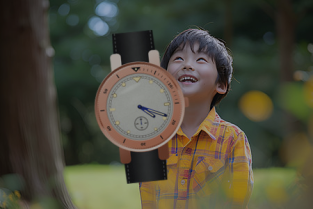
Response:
4.19
